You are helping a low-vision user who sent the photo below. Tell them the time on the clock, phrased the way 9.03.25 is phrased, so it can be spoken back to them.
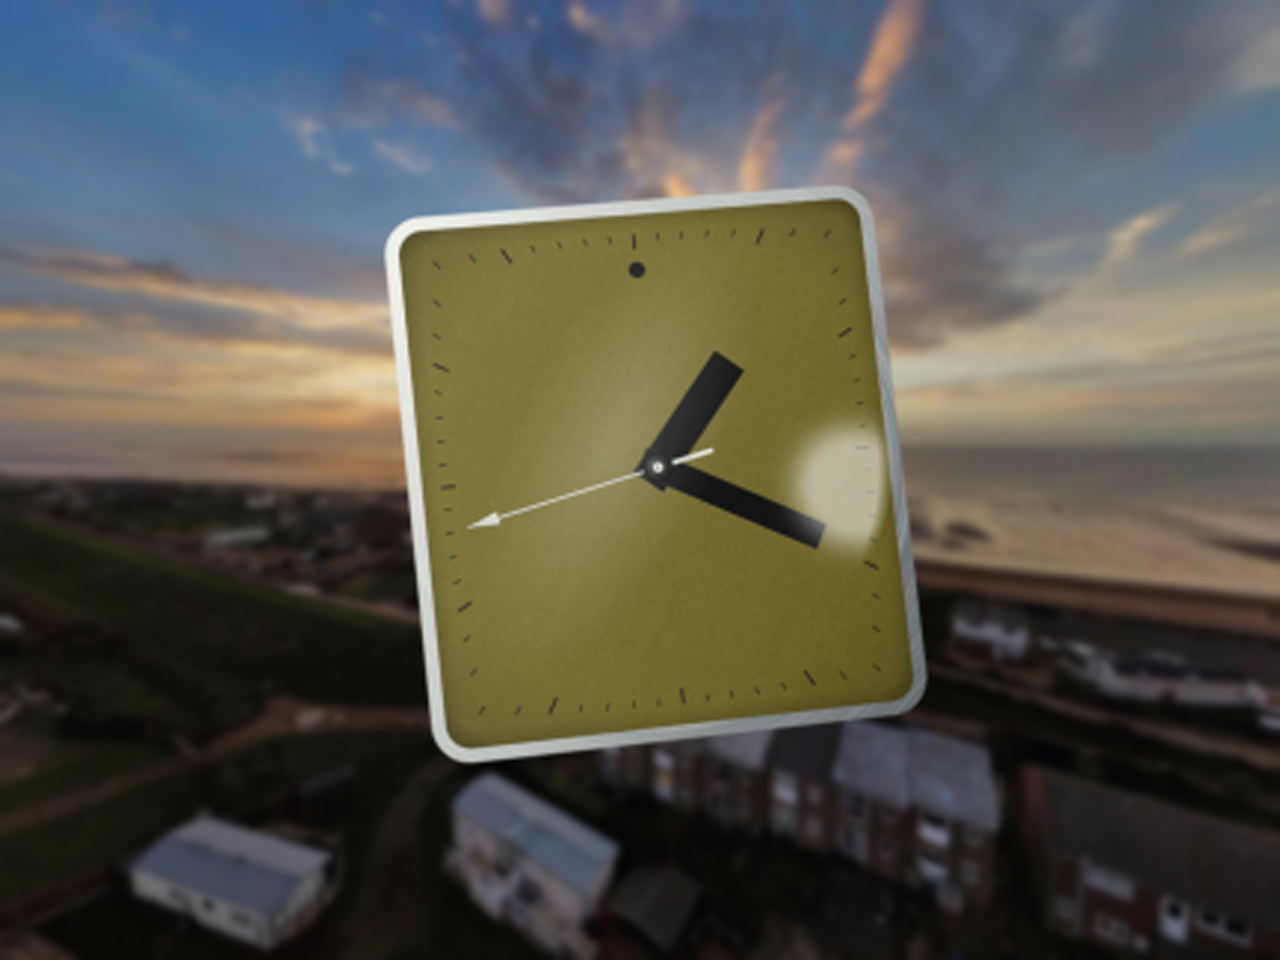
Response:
1.19.43
